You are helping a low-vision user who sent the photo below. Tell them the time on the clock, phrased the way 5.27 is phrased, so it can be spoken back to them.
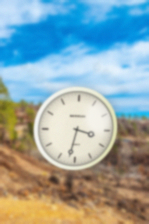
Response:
3.32
